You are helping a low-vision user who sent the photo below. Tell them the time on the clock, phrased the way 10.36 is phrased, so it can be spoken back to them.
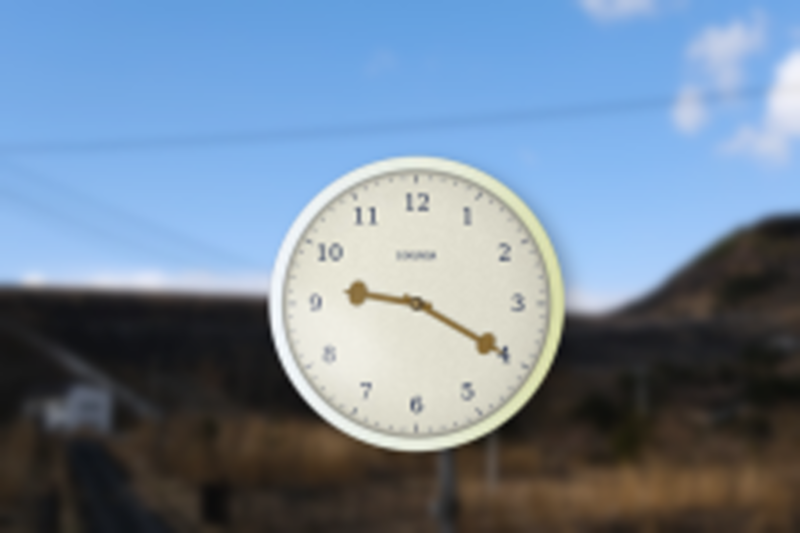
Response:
9.20
